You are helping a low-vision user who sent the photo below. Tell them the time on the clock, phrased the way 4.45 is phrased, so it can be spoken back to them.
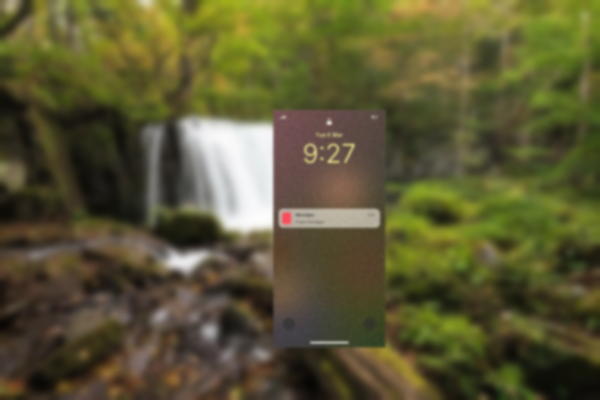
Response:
9.27
